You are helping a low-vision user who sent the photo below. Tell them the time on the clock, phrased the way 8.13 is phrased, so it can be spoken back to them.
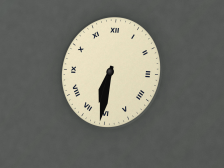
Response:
6.31
